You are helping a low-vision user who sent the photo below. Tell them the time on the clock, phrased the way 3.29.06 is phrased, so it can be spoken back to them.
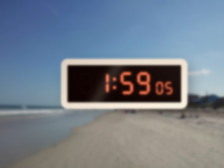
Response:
1.59.05
